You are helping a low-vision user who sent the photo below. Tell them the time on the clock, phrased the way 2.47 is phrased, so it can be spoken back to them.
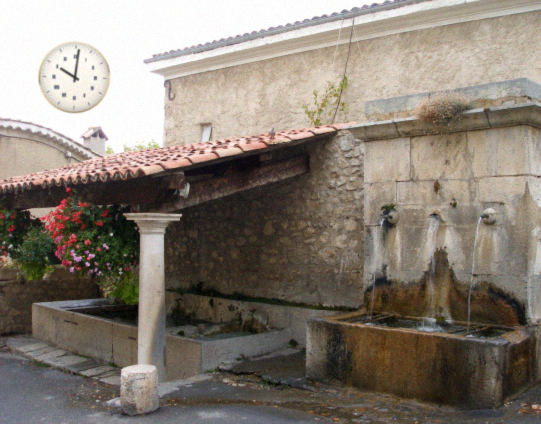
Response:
10.01
